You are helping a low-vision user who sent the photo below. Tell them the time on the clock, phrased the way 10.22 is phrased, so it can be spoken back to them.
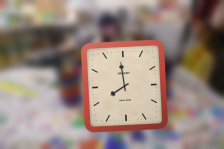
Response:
7.59
